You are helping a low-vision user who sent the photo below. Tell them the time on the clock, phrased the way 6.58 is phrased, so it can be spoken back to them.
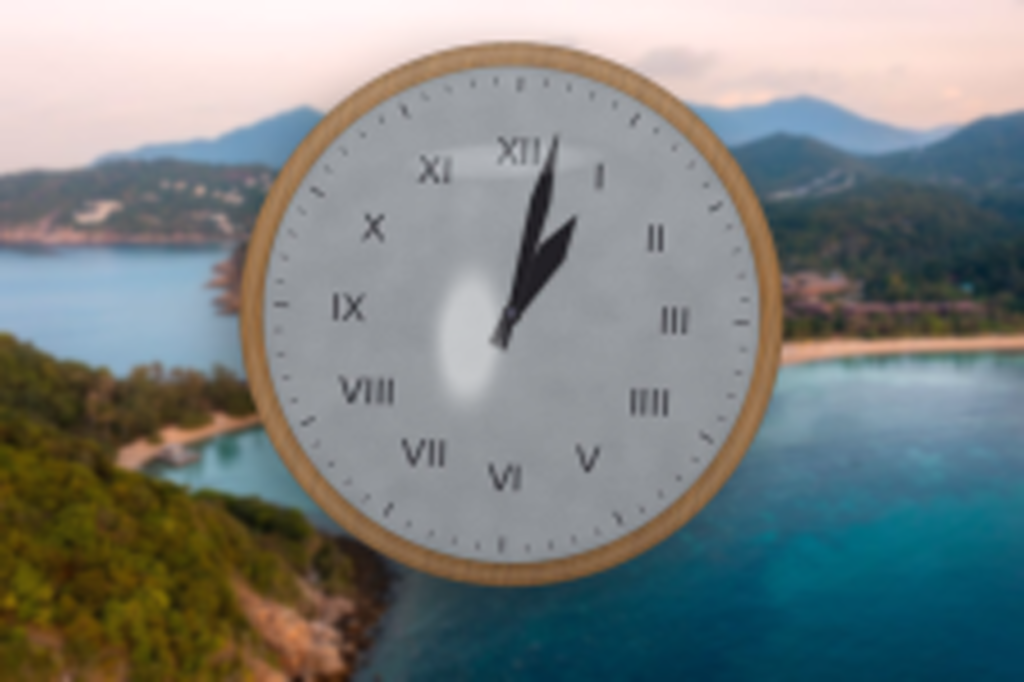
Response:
1.02
